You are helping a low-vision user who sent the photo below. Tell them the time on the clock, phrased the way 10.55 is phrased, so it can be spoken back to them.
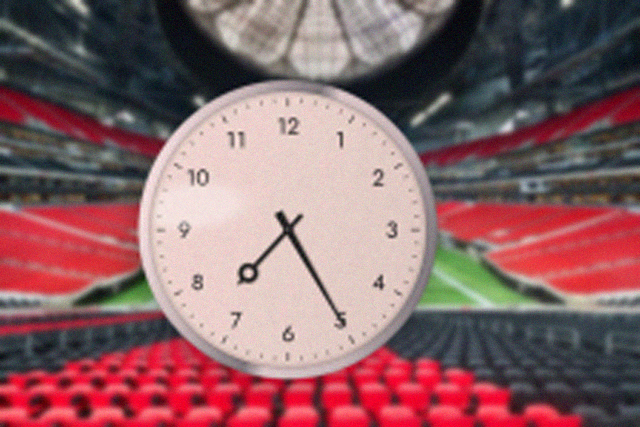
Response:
7.25
